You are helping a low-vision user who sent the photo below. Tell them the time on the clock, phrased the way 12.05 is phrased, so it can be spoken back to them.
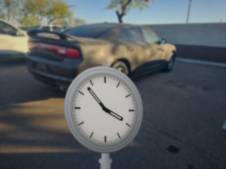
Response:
3.53
